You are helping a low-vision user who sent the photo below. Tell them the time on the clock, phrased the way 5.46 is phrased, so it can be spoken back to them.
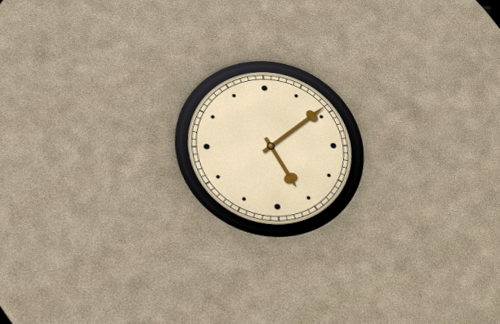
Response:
5.09
